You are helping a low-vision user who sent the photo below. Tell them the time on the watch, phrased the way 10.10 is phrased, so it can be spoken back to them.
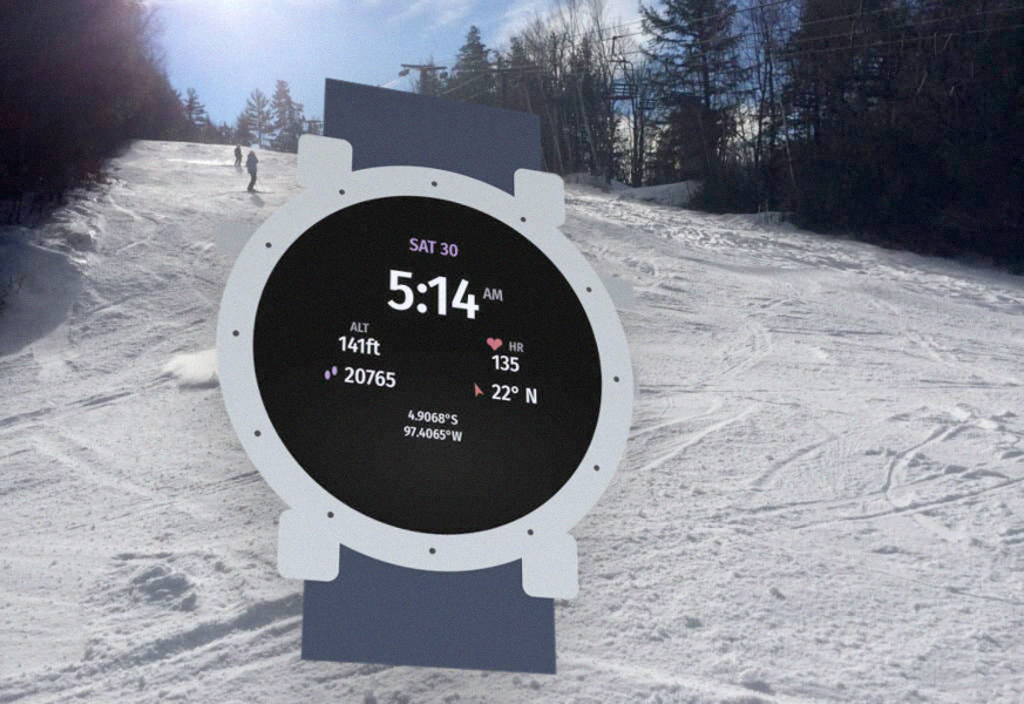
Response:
5.14
